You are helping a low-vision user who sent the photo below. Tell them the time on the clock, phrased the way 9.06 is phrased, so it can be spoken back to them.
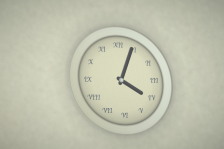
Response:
4.04
